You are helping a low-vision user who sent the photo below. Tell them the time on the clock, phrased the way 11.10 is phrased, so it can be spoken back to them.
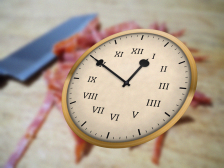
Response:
12.50
